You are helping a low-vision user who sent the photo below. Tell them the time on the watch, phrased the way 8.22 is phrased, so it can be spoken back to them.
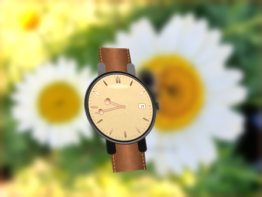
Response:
9.43
